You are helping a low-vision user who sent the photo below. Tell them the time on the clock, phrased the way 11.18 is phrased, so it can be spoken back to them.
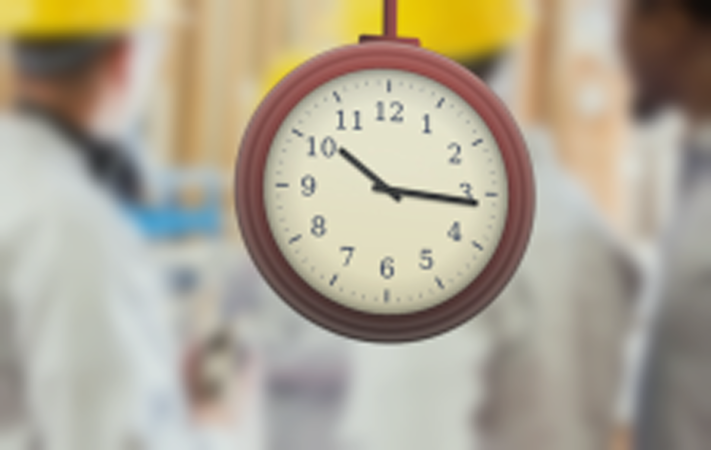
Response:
10.16
